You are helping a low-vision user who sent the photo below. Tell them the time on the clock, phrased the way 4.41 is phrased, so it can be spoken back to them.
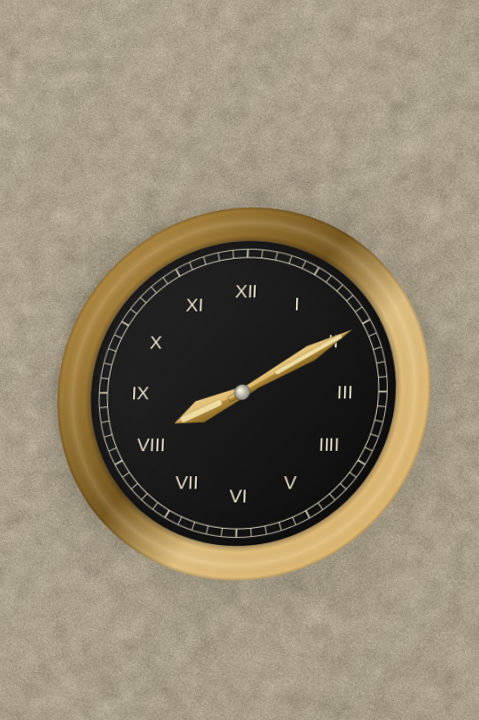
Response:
8.10
